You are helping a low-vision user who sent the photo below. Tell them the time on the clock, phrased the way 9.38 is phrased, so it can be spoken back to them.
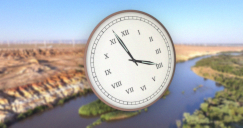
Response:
3.57
